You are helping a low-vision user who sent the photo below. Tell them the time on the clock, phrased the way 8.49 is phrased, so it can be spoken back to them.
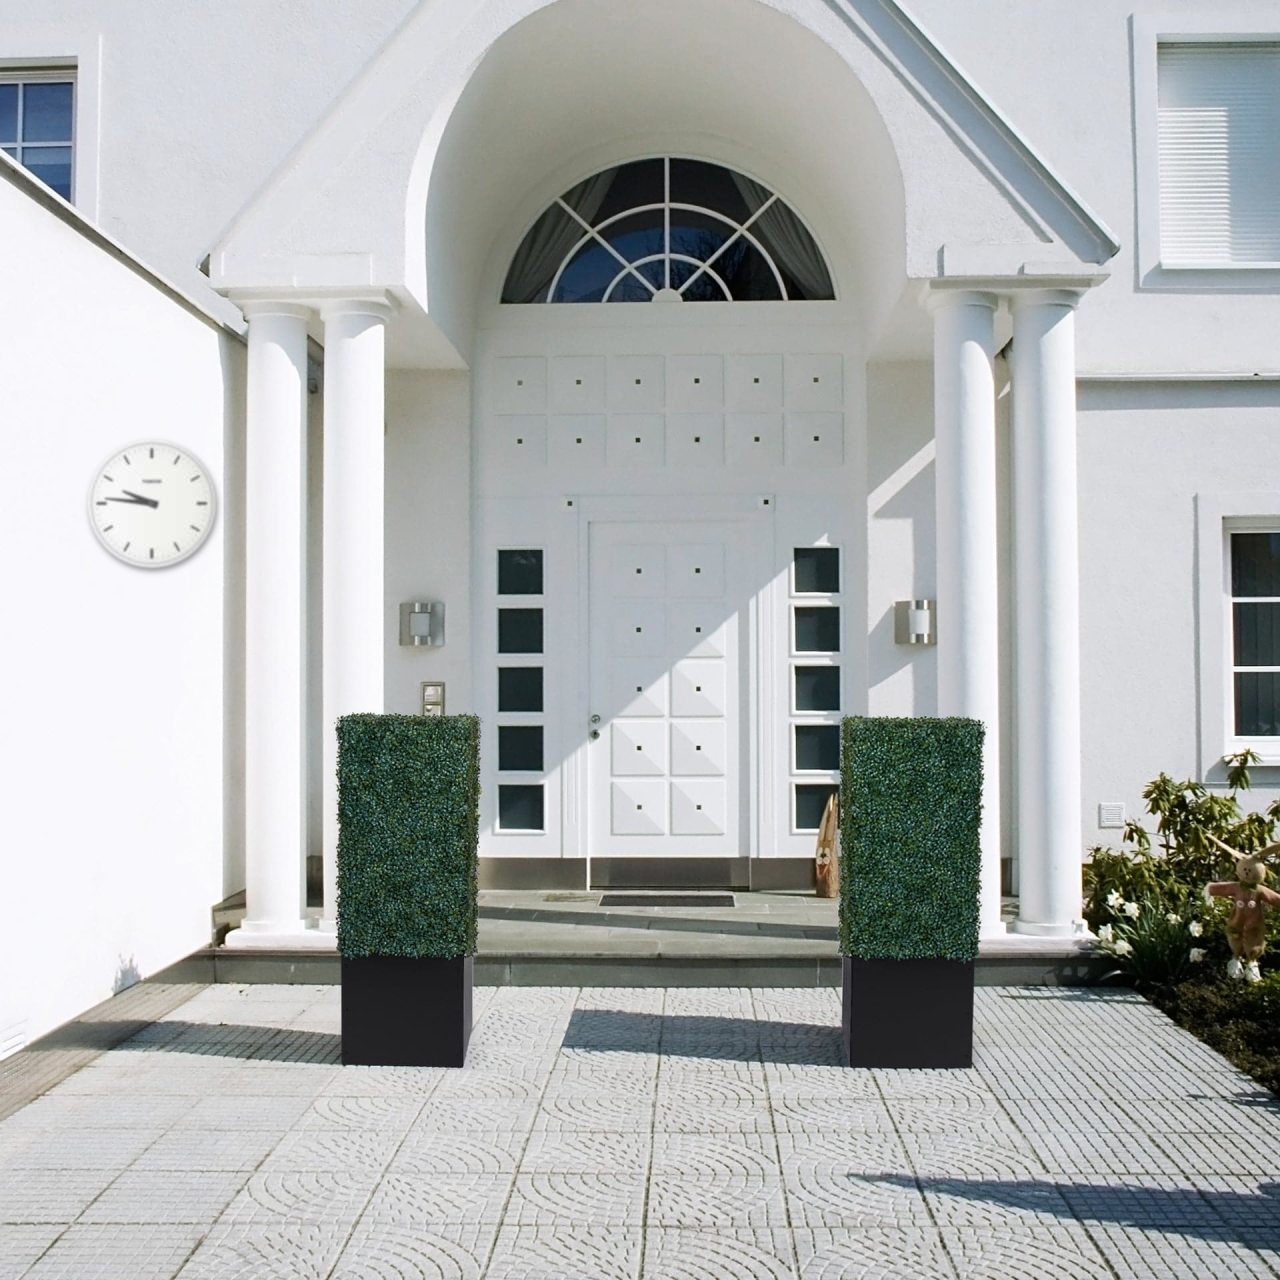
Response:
9.46
